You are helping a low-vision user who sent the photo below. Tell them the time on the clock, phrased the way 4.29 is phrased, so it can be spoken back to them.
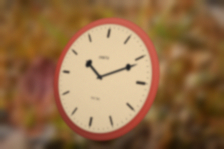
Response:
10.11
